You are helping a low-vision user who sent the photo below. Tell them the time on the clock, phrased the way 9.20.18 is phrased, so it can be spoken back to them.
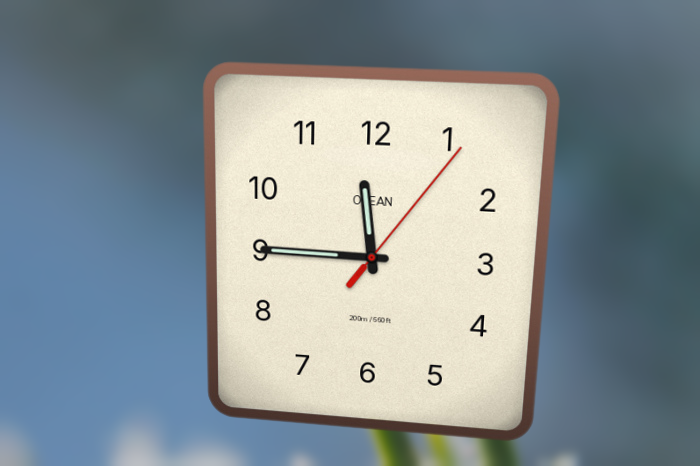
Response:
11.45.06
